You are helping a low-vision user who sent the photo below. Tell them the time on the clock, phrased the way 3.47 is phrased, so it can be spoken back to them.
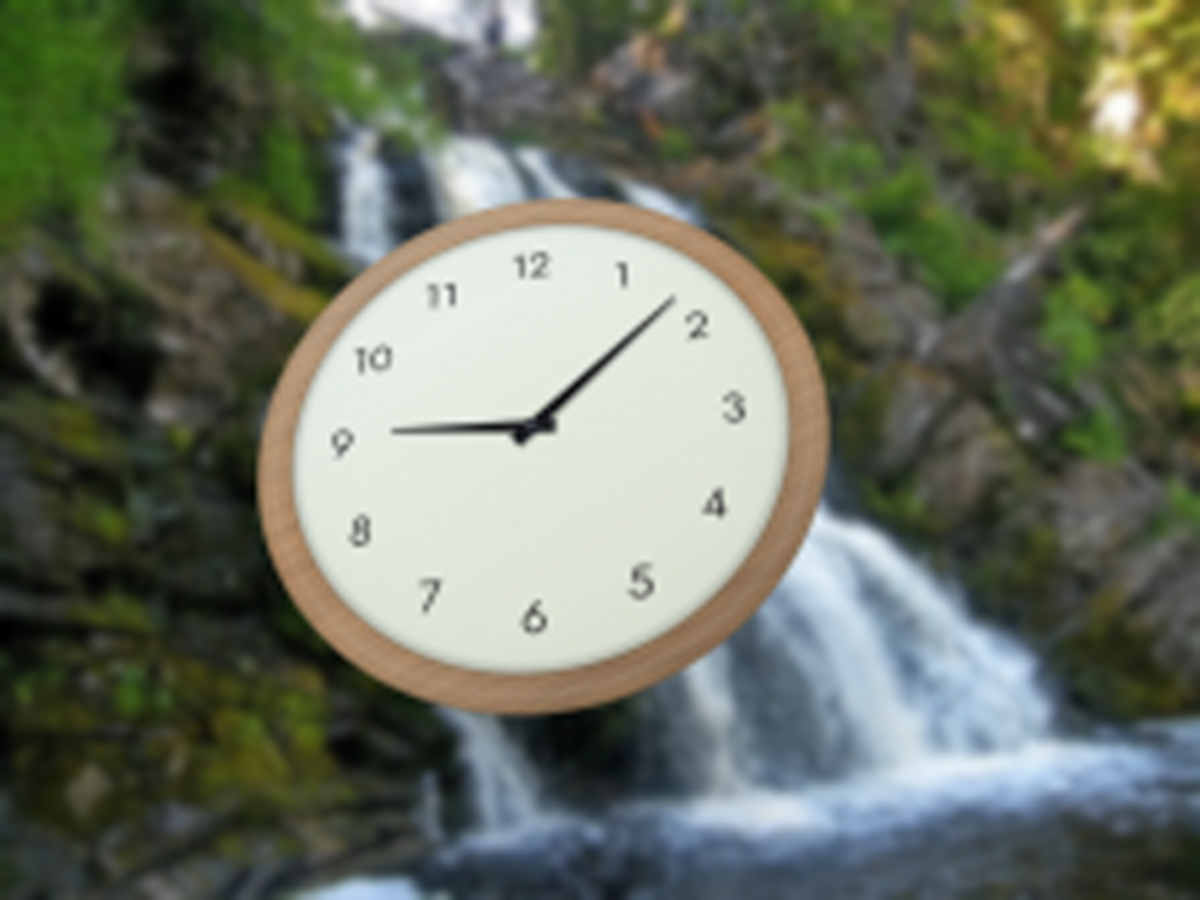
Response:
9.08
